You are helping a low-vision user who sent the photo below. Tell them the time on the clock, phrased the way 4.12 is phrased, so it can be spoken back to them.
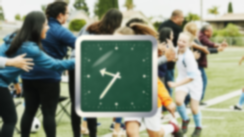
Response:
9.36
